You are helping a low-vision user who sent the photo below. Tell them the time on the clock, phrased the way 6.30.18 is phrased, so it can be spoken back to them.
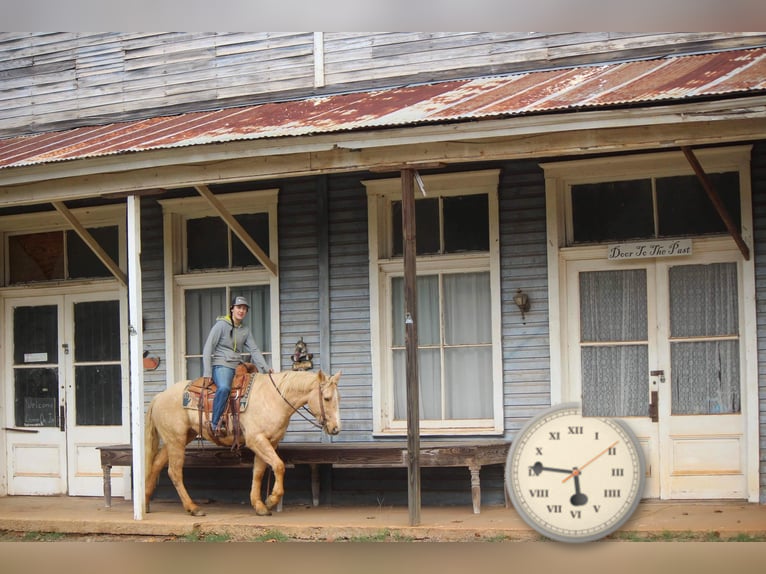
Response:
5.46.09
